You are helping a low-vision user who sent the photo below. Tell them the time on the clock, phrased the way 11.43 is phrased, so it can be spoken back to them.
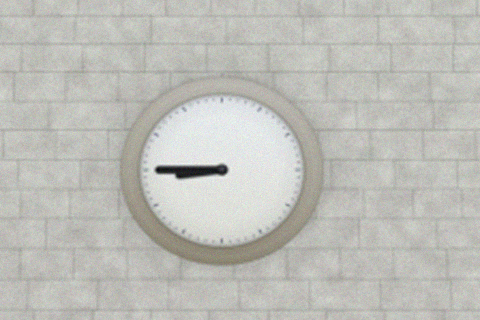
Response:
8.45
